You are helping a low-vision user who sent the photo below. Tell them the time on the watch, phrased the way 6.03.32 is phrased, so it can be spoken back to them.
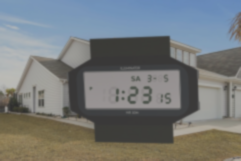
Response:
1.23.15
